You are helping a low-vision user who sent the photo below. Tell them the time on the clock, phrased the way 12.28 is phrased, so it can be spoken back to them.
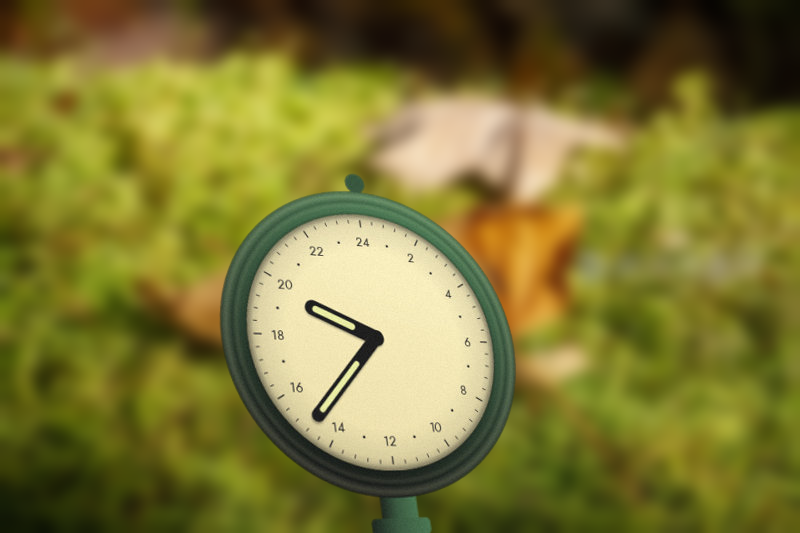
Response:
19.37
